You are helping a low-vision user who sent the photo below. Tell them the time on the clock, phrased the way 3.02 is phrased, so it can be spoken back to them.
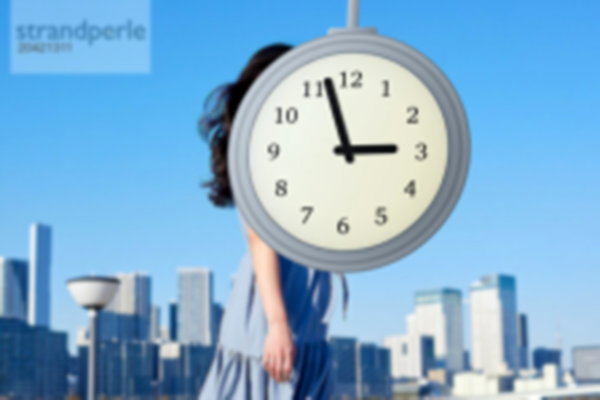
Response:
2.57
